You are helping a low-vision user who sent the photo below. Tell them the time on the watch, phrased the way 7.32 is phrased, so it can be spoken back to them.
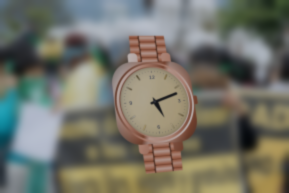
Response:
5.12
